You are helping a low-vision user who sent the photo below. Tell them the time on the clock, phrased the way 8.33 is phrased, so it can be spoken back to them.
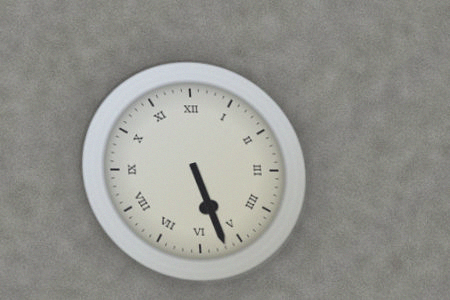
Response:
5.27
